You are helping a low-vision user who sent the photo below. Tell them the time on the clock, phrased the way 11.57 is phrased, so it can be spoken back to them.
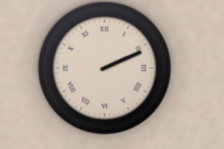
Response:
2.11
